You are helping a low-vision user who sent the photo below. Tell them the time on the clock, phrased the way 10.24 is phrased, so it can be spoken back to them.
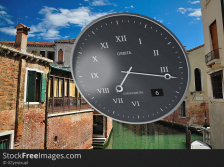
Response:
7.17
